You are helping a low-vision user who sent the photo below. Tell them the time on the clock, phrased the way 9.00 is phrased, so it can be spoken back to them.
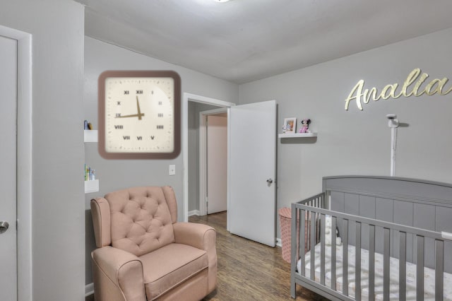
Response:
11.44
